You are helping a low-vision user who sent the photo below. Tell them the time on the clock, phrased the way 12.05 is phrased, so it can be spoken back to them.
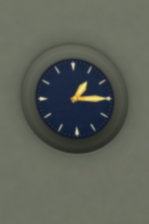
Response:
1.15
